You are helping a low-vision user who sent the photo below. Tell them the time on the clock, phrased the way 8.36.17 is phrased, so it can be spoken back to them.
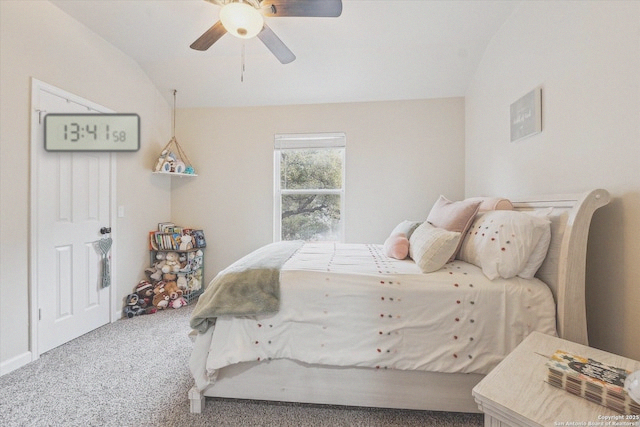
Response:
13.41.58
